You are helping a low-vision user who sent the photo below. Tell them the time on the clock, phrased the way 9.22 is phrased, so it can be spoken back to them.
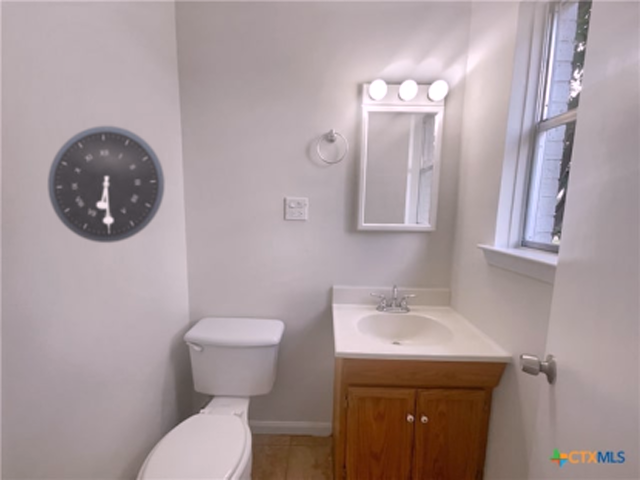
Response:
6.30
